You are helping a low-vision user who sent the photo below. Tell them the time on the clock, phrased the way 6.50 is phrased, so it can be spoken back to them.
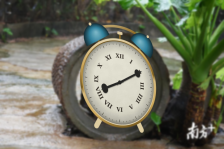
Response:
8.10
